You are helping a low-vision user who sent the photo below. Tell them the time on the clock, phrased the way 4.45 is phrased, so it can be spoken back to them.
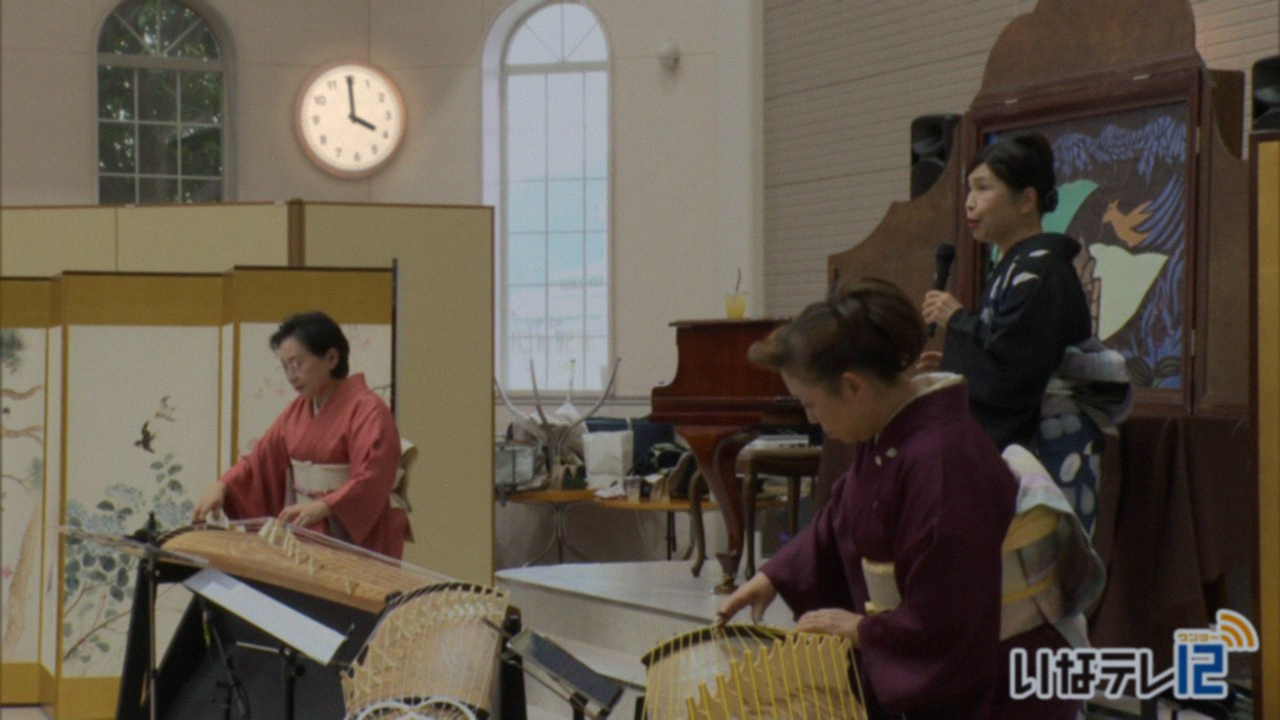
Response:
4.00
